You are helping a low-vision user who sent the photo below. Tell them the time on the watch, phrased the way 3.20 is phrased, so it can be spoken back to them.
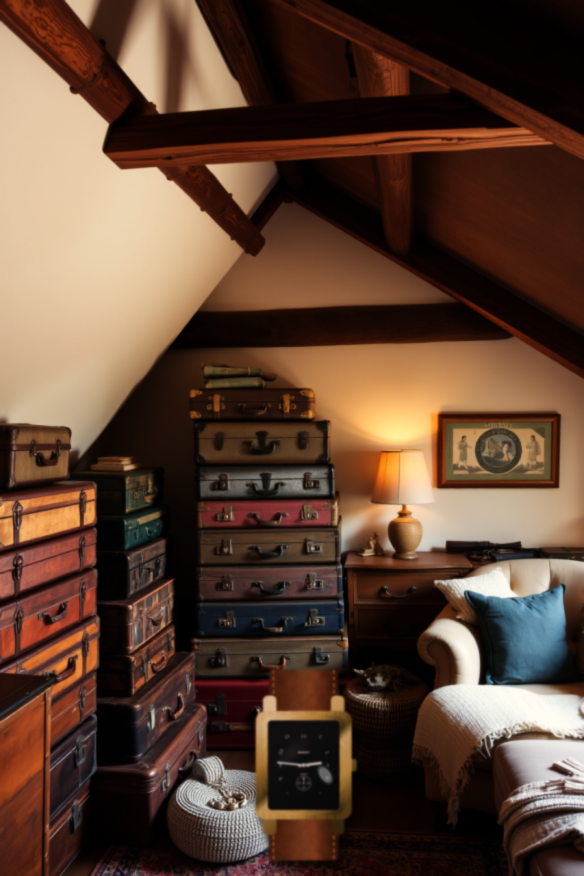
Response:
2.46
